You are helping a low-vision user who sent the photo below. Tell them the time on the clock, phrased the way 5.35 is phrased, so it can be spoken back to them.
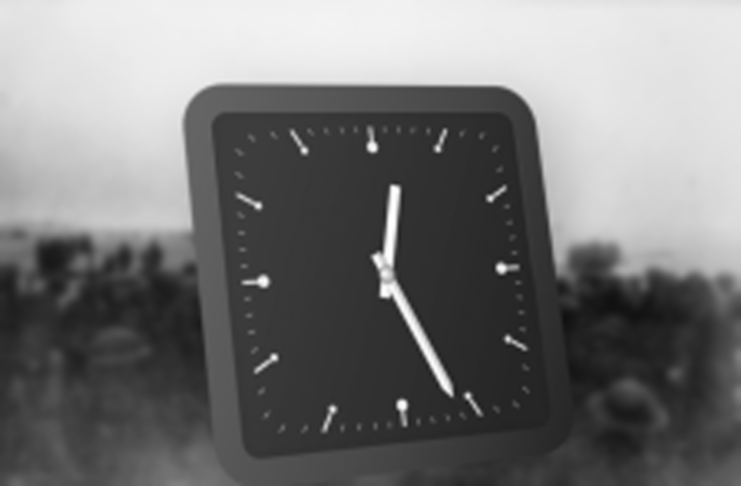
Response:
12.26
